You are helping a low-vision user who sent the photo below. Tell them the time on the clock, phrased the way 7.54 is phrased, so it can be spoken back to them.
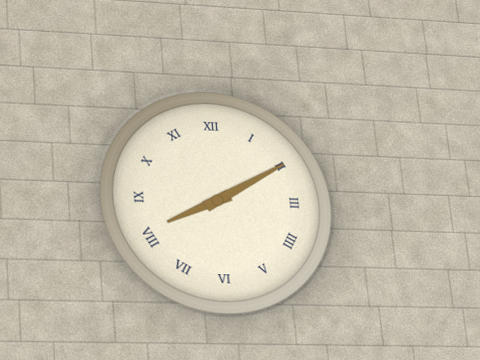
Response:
8.10
